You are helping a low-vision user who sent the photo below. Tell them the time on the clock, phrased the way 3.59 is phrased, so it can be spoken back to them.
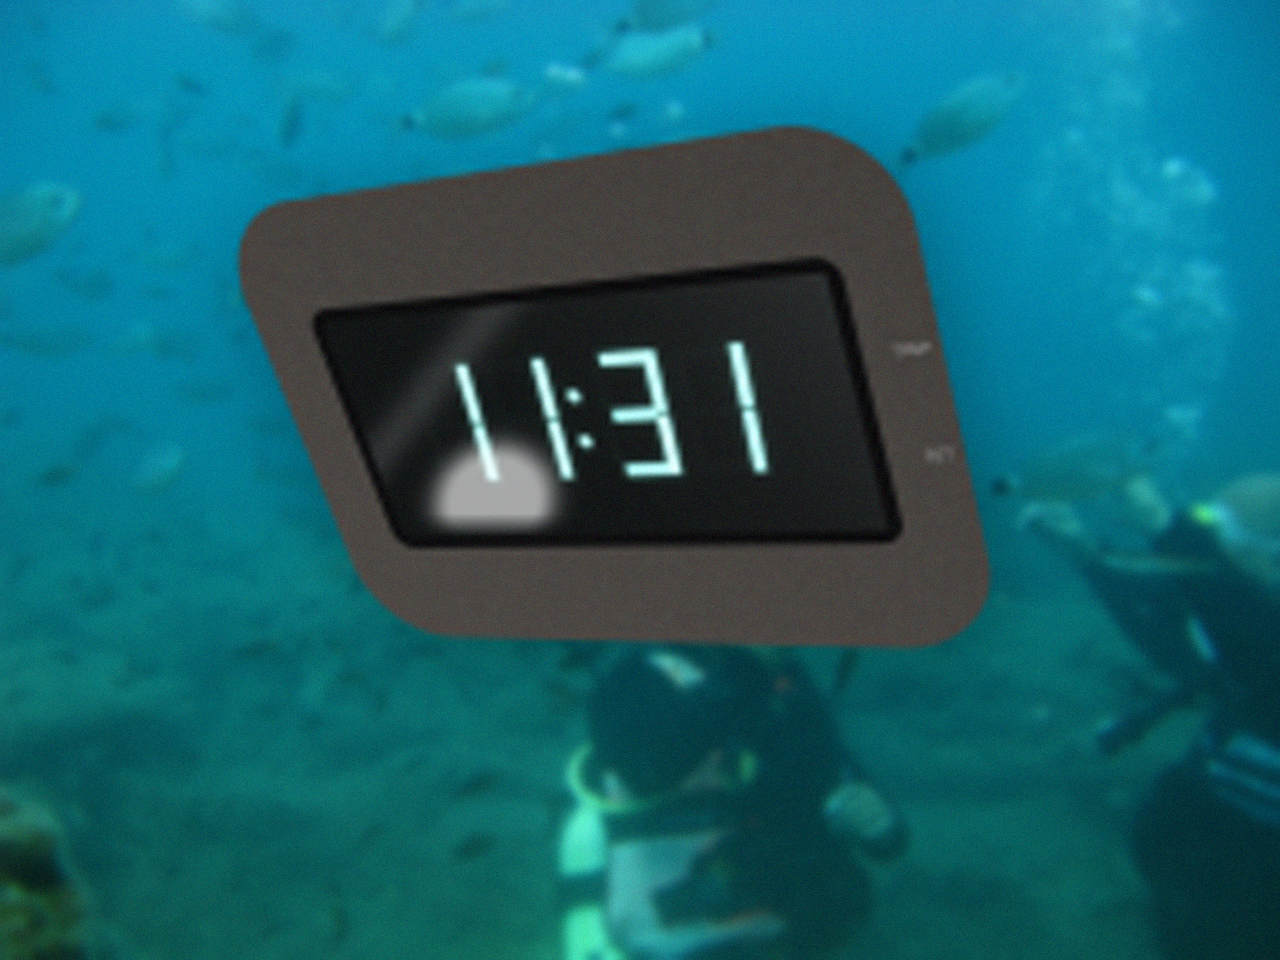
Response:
11.31
